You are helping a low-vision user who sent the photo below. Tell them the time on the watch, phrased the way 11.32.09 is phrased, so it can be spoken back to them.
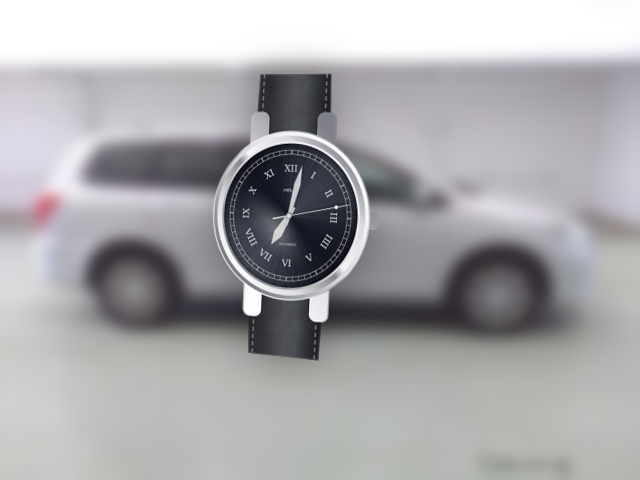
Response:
7.02.13
